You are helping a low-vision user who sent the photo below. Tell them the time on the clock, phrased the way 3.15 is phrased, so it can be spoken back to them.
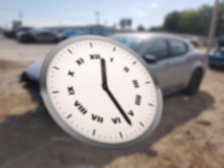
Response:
12.27
